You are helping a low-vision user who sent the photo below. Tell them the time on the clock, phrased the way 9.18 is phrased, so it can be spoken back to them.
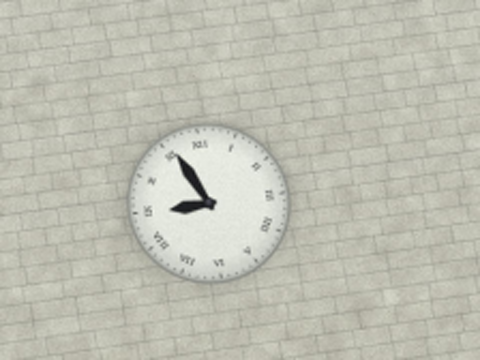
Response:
8.56
